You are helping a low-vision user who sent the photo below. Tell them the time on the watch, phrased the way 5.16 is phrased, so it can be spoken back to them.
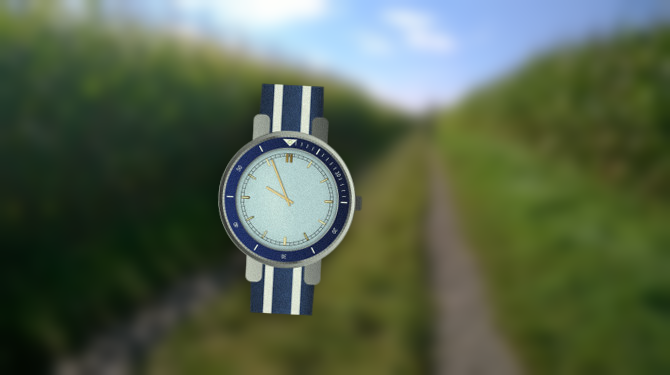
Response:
9.56
